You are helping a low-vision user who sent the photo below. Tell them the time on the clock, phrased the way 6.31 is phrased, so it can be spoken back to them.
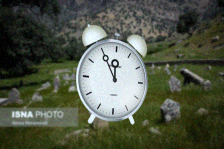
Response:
11.55
